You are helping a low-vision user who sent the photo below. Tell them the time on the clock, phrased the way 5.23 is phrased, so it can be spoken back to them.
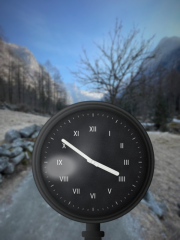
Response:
3.51
